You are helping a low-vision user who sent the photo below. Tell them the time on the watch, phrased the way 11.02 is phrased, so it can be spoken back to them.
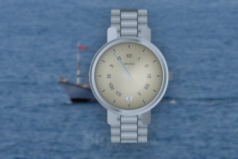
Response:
10.54
